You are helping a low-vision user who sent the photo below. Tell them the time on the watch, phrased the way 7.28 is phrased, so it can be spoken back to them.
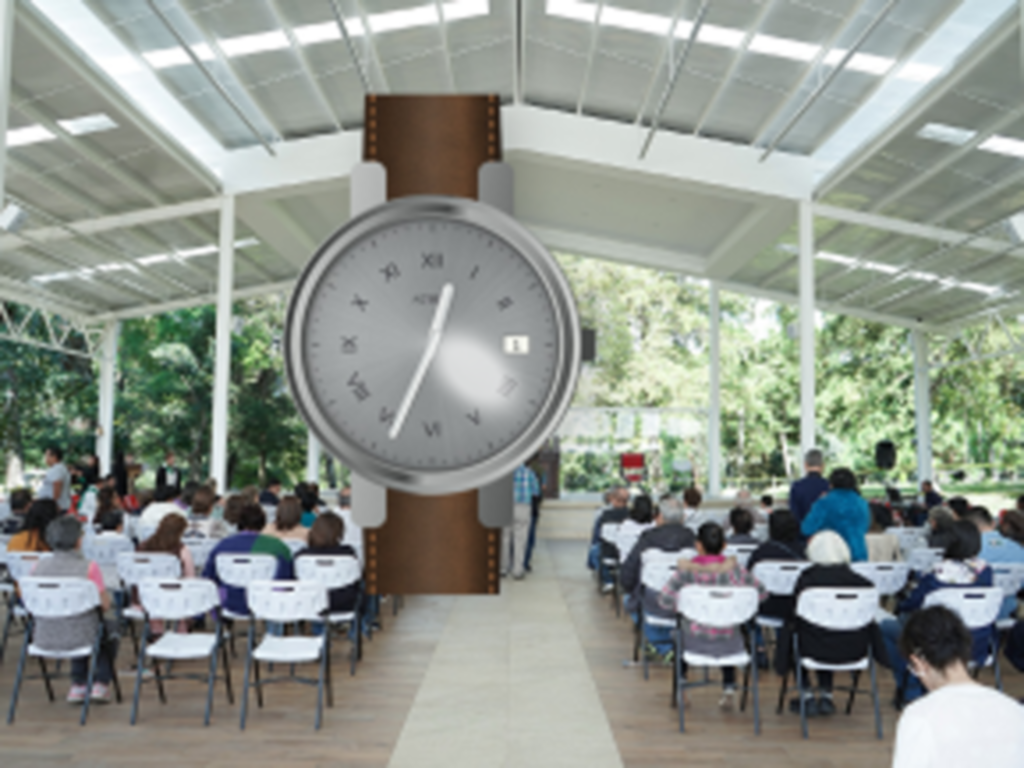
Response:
12.34
